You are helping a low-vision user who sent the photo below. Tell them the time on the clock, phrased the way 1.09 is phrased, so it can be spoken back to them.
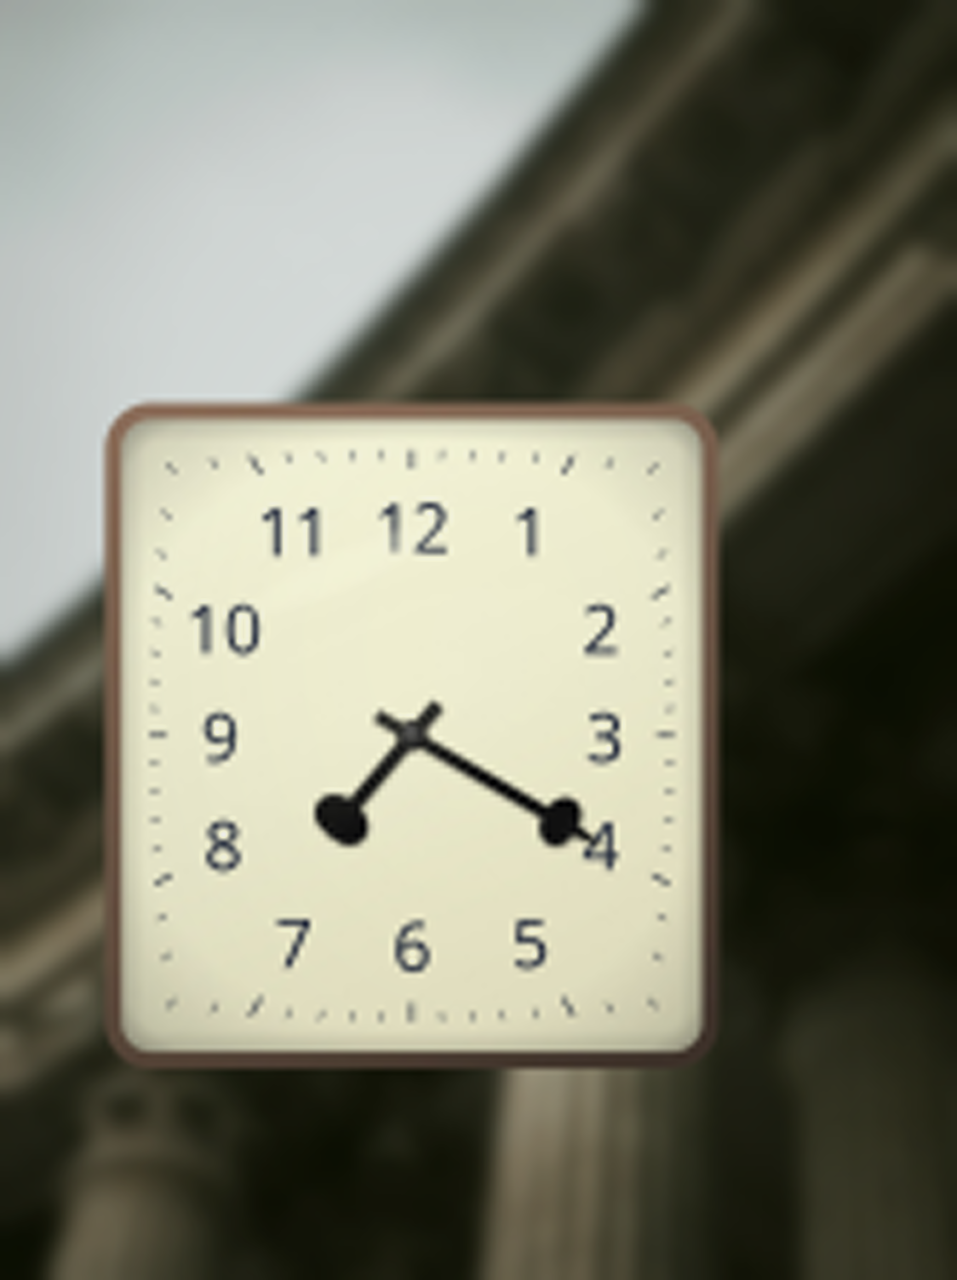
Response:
7.20
